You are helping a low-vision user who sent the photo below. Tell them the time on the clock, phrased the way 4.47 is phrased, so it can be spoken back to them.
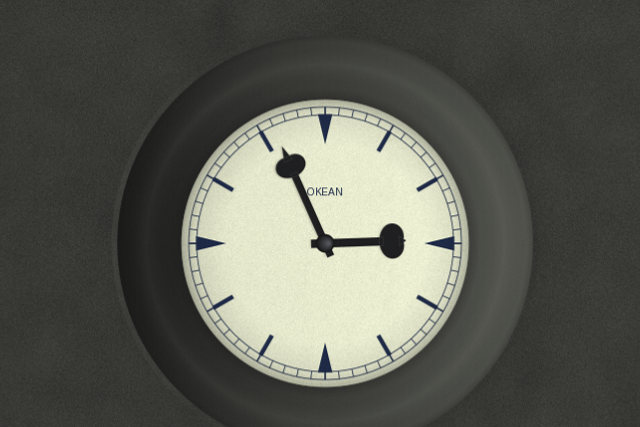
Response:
2.56
